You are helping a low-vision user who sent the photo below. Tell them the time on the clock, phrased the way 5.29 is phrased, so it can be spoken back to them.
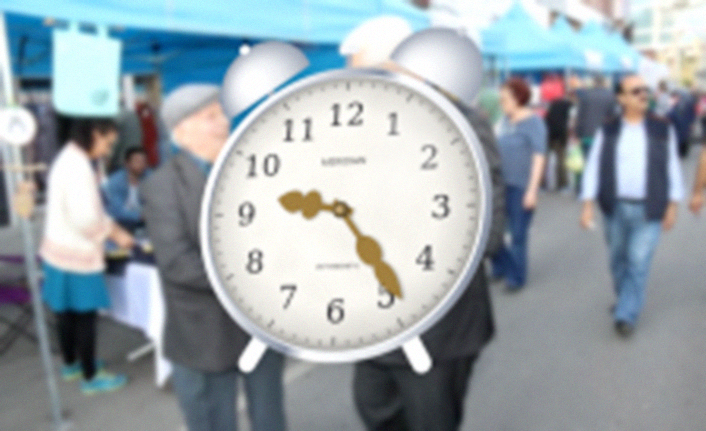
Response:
9.24
